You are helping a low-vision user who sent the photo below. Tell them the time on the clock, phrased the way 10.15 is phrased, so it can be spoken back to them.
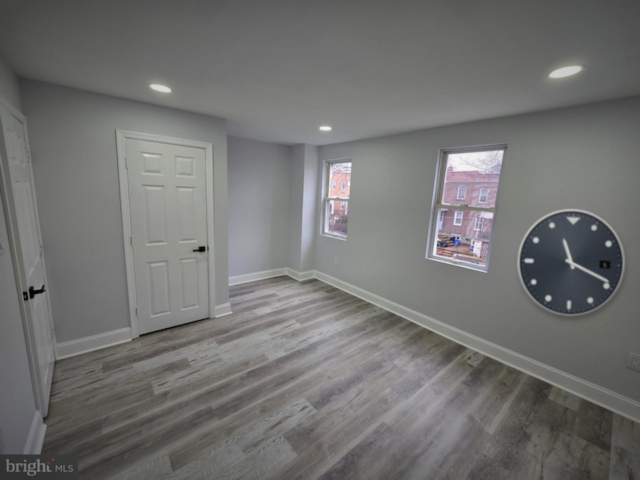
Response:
11.19
